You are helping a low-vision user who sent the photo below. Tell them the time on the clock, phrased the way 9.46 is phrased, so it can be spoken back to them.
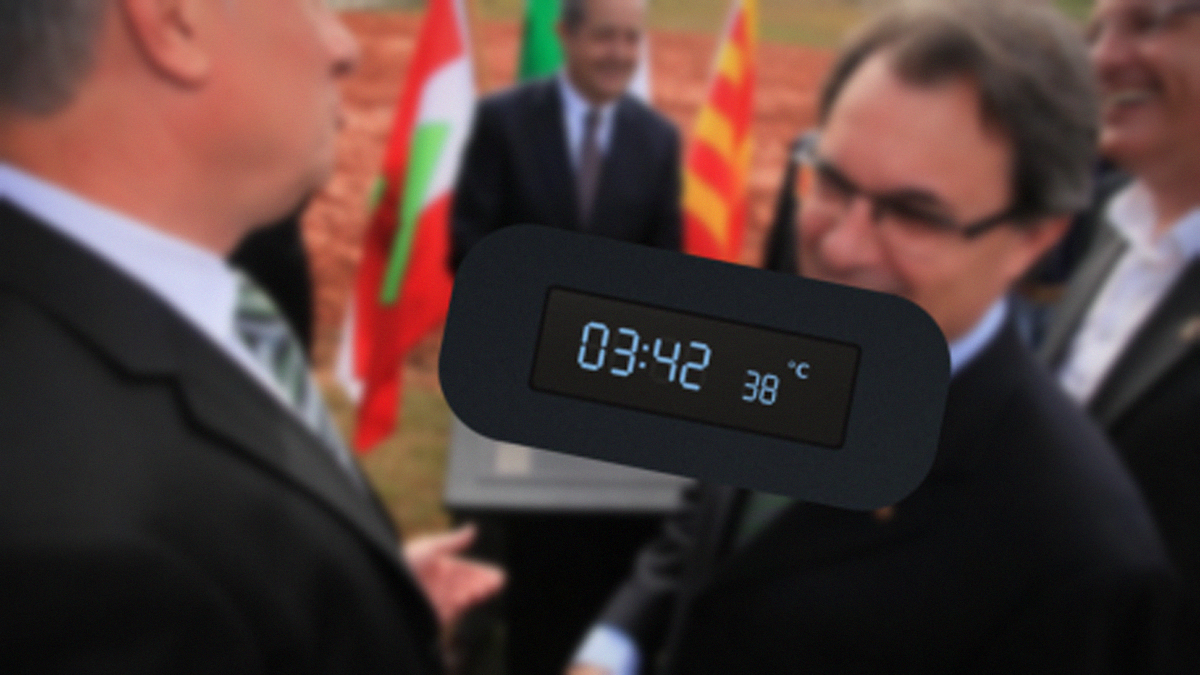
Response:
3.42
